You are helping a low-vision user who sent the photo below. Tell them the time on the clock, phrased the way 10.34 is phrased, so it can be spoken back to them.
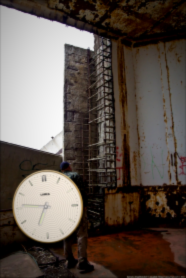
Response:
6.46
